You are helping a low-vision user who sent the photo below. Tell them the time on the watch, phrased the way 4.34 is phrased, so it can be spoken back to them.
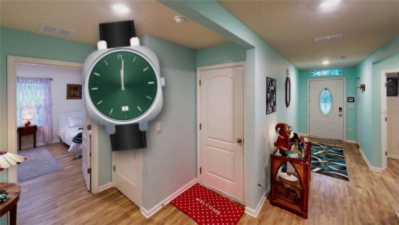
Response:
12.01
